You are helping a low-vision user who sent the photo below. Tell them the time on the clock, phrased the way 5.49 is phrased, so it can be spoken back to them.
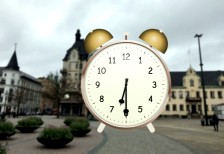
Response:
6.30
